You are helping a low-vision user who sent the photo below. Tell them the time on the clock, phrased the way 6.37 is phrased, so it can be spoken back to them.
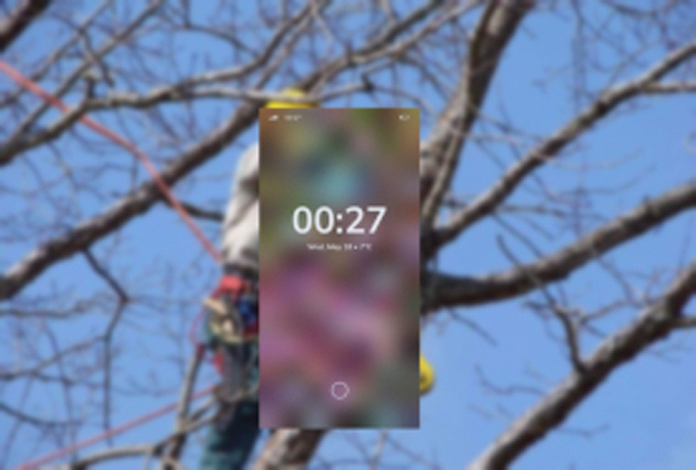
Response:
0.27
